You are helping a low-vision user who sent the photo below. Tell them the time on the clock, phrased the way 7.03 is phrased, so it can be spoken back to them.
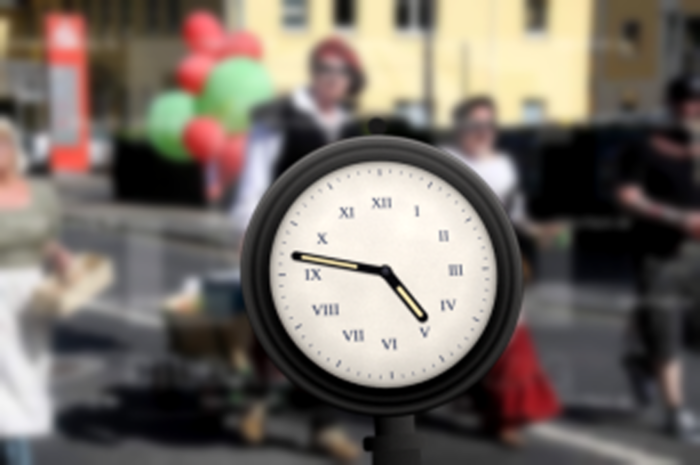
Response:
4.47
